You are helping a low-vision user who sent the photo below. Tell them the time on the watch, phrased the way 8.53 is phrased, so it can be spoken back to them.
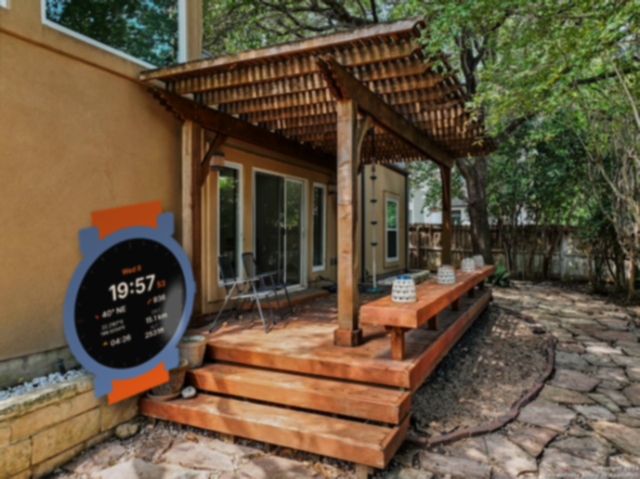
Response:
19.57
